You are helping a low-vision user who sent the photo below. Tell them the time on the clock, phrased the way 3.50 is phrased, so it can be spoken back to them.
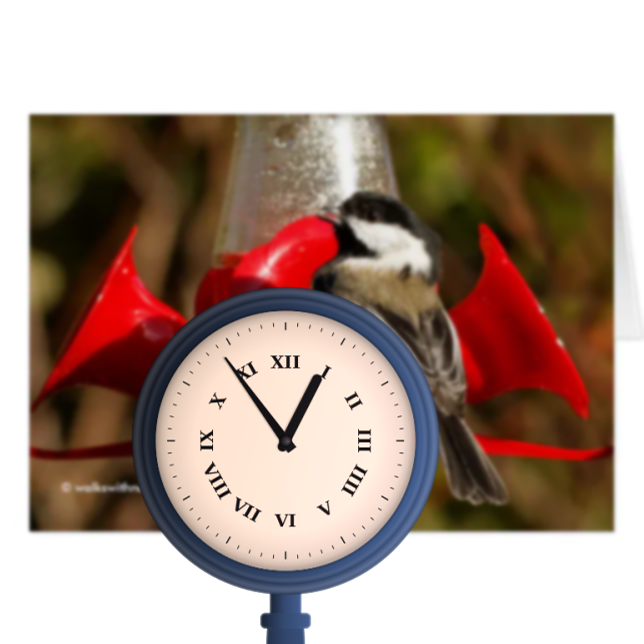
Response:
12.54
